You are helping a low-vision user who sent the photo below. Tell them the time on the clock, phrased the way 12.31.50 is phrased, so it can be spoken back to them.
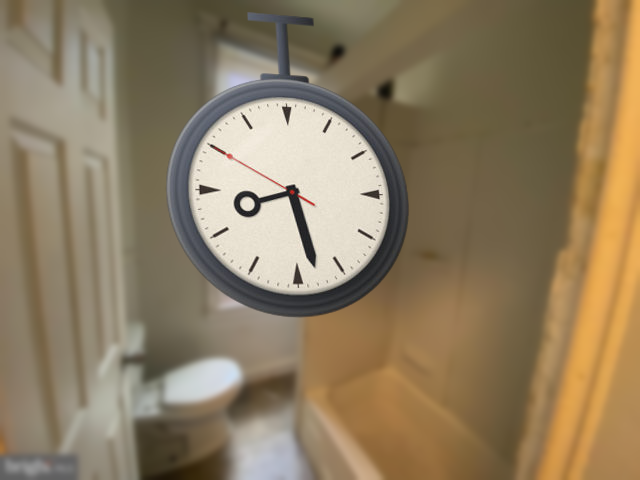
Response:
8.27.50
